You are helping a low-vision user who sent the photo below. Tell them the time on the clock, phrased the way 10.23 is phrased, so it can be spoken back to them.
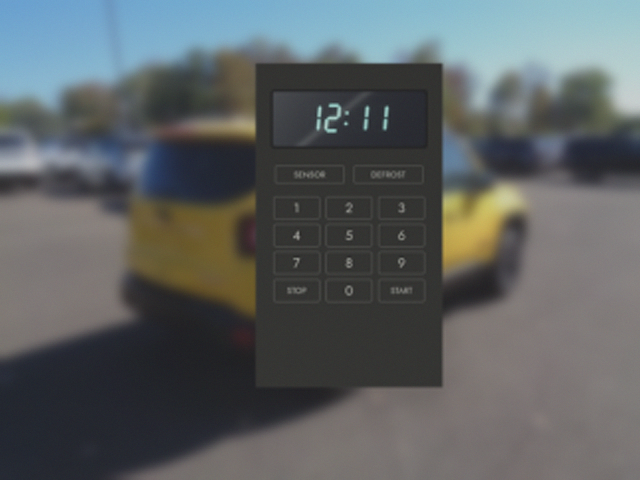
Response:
12.11
